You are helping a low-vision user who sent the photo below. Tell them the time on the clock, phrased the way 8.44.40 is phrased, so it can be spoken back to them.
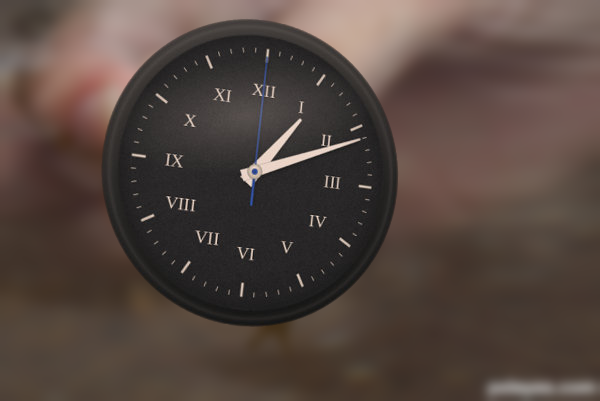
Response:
1.11.00
